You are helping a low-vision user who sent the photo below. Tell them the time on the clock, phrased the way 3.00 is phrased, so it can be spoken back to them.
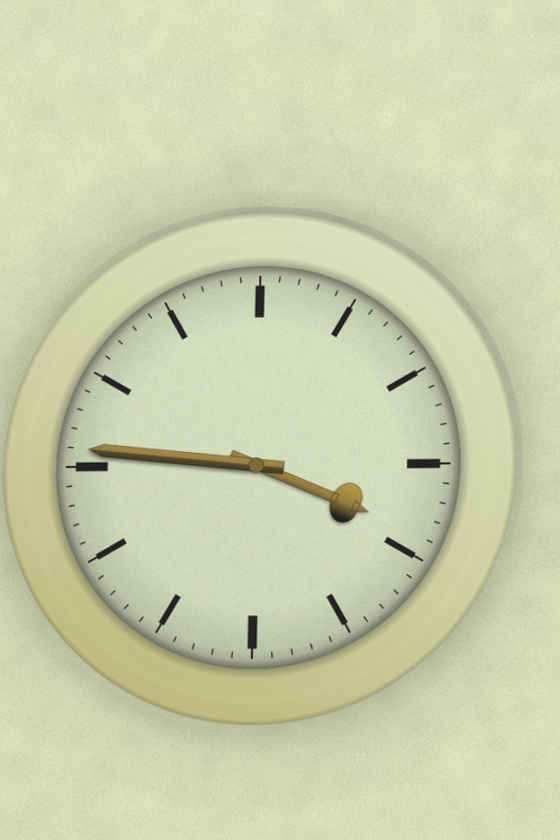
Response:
3.46
